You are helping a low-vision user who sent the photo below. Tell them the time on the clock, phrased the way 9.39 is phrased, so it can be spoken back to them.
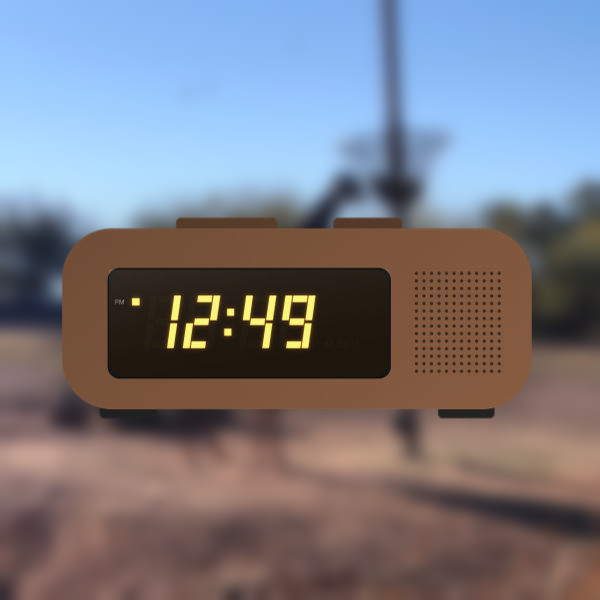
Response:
12.49
